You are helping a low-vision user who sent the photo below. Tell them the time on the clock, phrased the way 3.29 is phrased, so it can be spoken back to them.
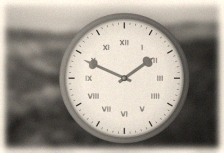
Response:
1.49
